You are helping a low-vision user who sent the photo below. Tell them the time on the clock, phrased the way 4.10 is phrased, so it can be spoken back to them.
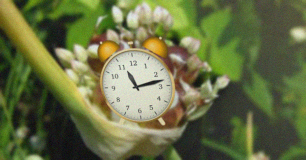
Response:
11.13
